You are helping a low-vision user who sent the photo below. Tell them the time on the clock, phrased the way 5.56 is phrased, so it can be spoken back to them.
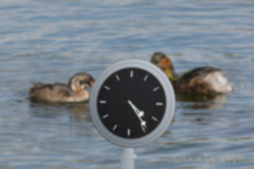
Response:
4.24
